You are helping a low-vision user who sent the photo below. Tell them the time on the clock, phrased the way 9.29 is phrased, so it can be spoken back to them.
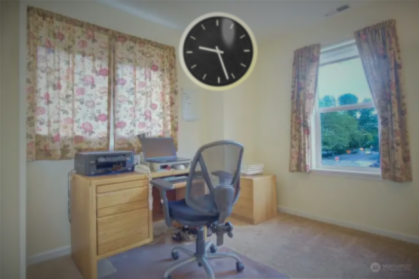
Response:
9.27
